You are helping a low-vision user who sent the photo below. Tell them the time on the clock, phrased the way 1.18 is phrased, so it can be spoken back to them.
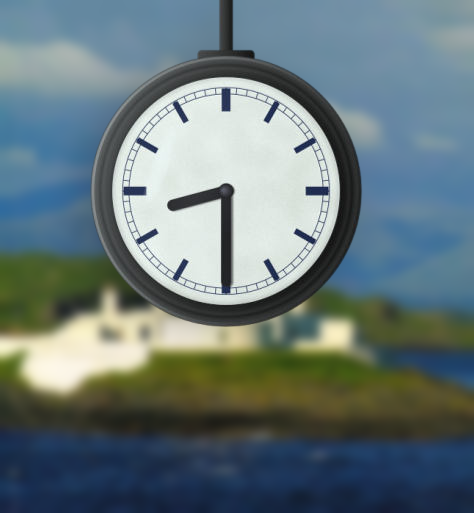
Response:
8.30
